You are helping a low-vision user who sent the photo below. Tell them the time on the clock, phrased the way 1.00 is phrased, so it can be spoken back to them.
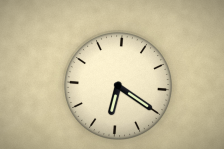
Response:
6.20
